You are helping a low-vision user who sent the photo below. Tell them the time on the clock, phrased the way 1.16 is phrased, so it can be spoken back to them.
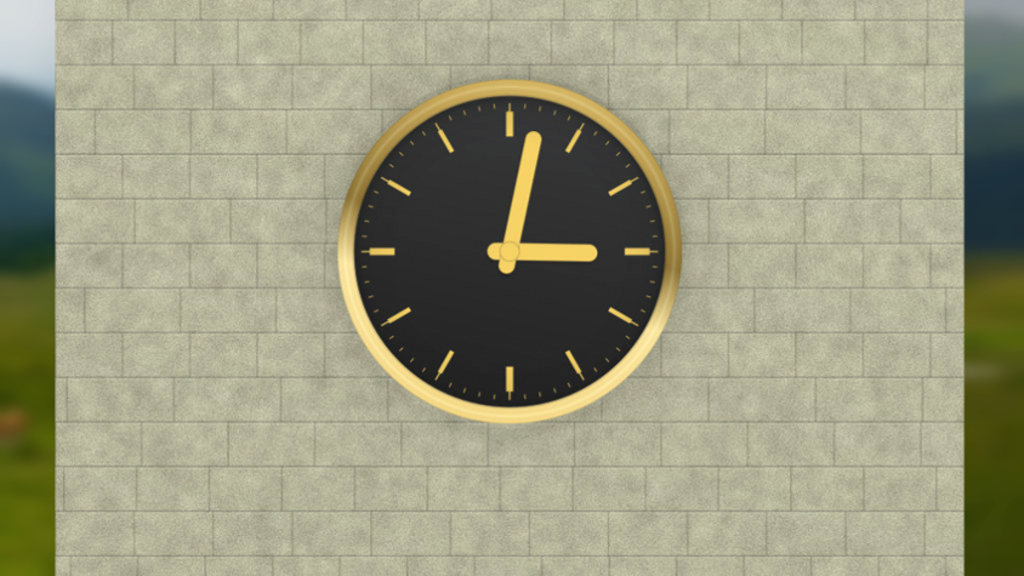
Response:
3.02
